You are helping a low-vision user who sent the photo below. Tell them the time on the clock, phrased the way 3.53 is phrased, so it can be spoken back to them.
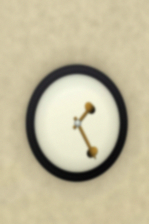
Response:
1.25
